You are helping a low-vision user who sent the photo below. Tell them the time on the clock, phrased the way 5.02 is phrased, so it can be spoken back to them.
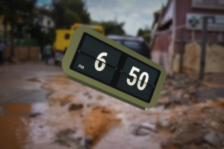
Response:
6.50
